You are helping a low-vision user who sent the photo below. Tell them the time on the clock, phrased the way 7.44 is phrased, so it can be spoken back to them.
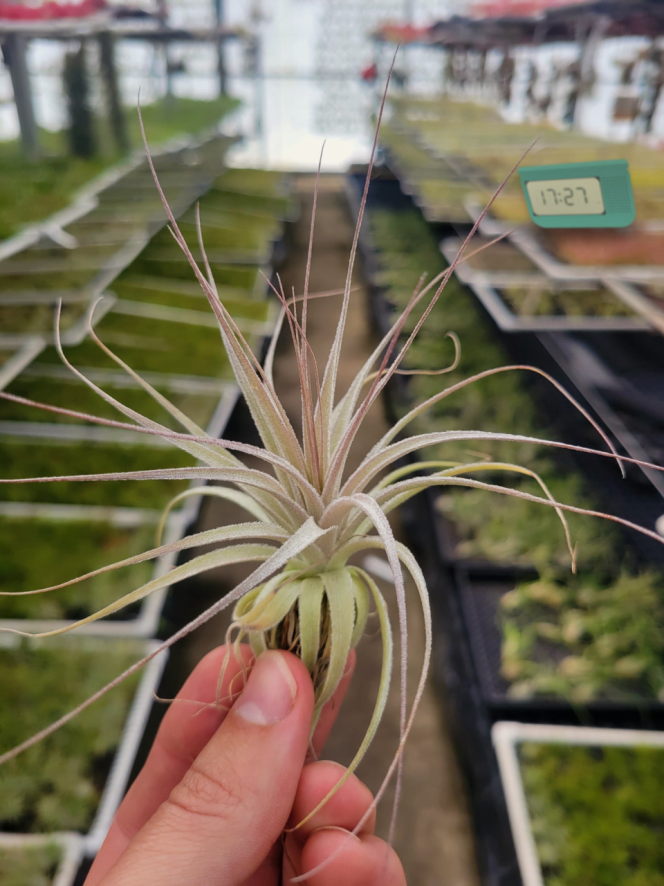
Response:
17.27
